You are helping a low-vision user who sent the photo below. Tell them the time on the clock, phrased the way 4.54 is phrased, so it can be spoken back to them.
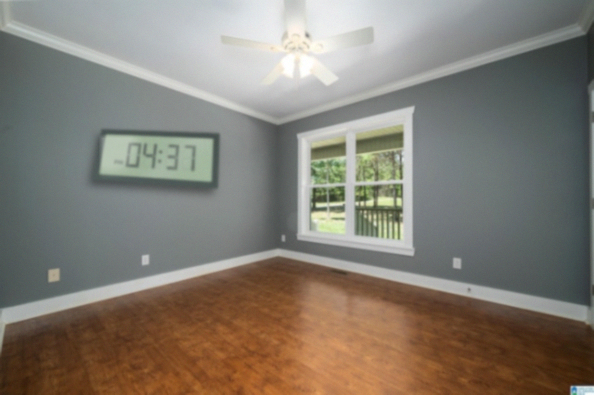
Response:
4.37
